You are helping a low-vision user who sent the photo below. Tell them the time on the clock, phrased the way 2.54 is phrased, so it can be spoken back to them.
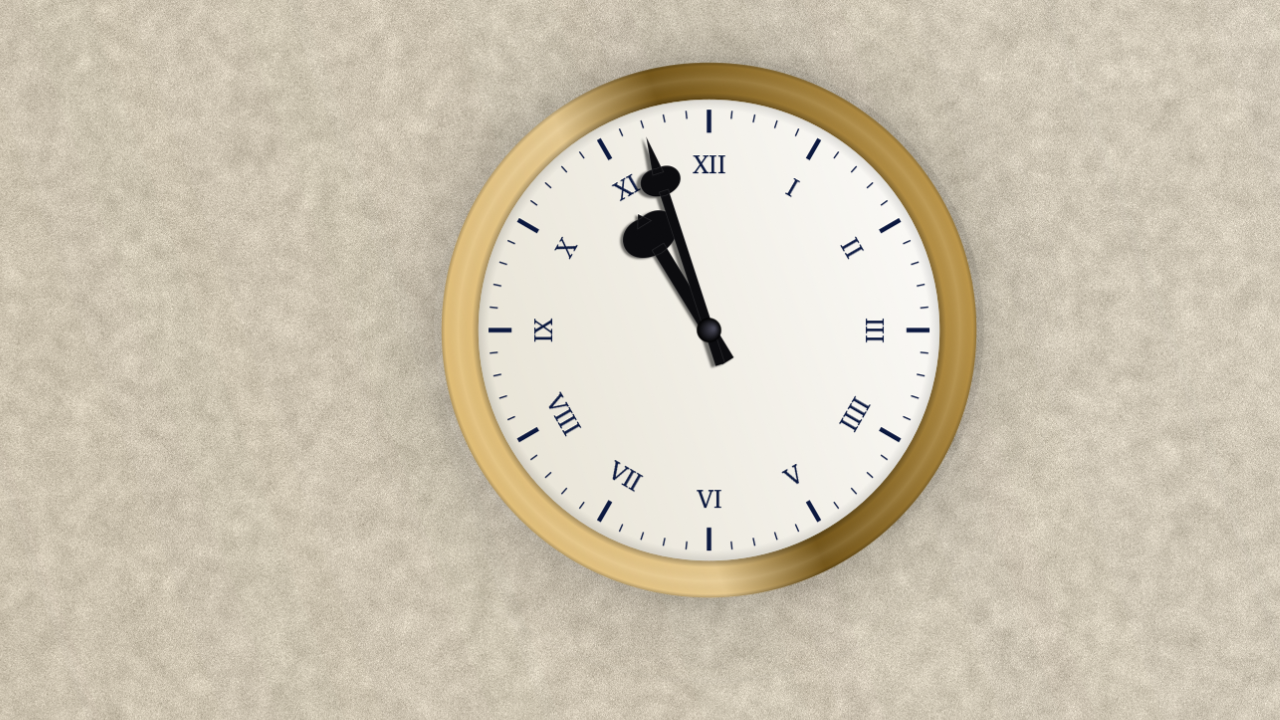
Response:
10.57
